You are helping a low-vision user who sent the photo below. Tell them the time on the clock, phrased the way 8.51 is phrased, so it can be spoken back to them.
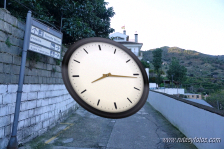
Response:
8.16
